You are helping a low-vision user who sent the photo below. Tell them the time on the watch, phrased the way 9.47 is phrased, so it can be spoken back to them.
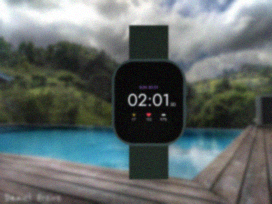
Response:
2.01
